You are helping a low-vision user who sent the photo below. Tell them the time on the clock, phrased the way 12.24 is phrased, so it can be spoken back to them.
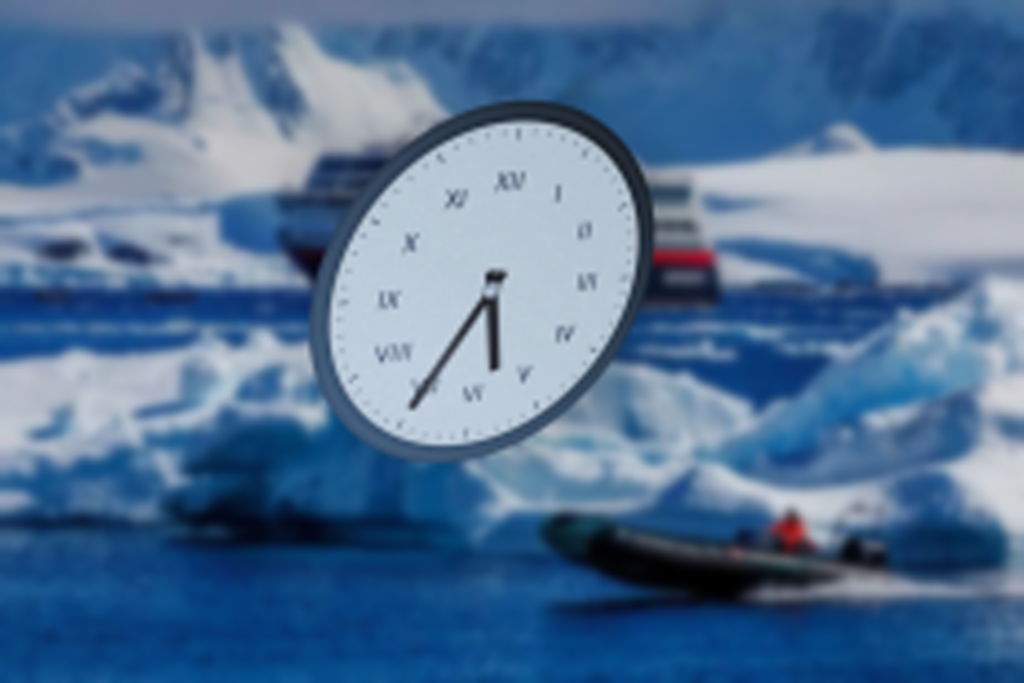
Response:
5.35
